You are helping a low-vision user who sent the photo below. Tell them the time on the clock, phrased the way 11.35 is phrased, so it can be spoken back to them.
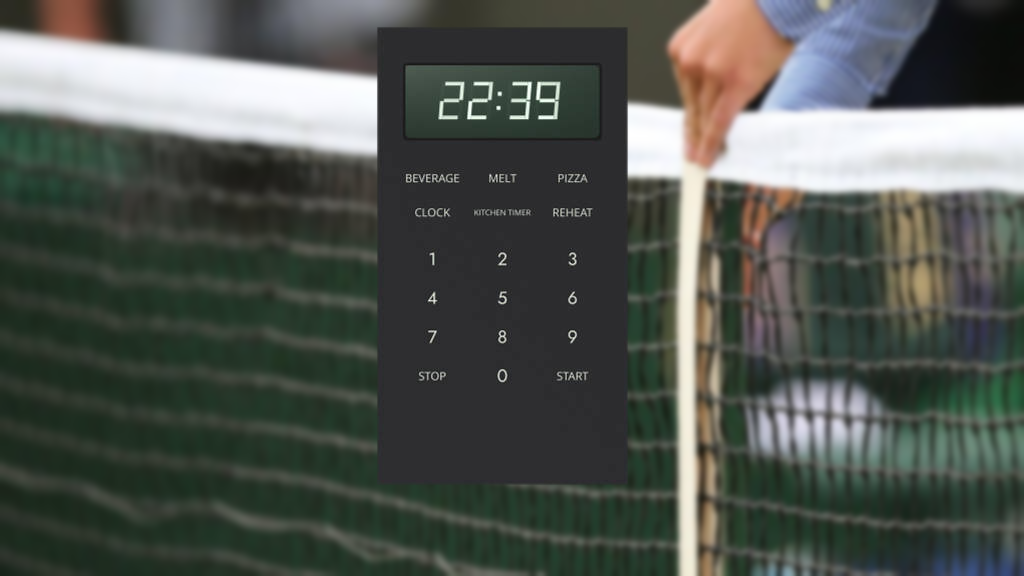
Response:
22.39
